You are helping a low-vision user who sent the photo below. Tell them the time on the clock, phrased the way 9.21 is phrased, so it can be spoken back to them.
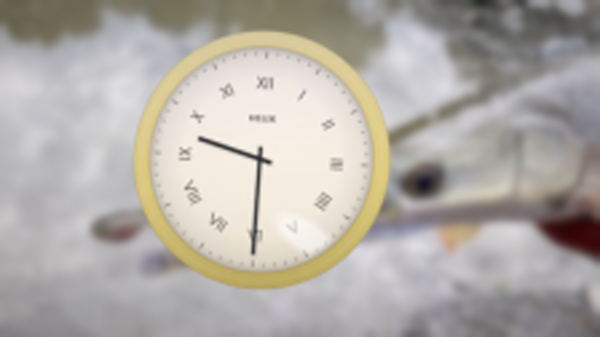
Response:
9.30
